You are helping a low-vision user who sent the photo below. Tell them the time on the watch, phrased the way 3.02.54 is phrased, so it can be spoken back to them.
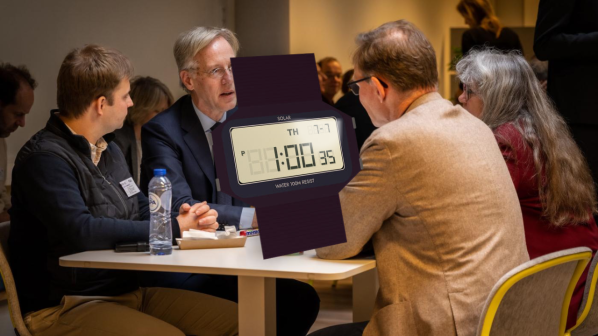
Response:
1.00.35
